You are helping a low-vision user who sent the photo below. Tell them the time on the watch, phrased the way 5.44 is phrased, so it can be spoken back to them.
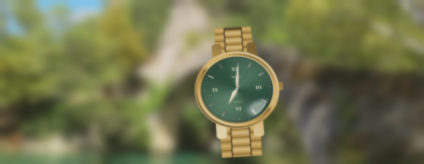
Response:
7.01
